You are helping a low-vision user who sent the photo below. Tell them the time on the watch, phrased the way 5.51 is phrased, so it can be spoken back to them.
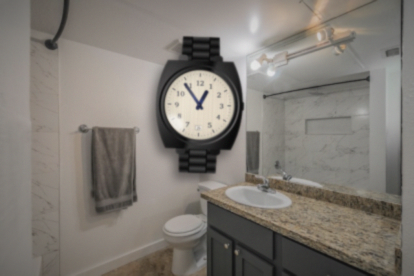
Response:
12.54
